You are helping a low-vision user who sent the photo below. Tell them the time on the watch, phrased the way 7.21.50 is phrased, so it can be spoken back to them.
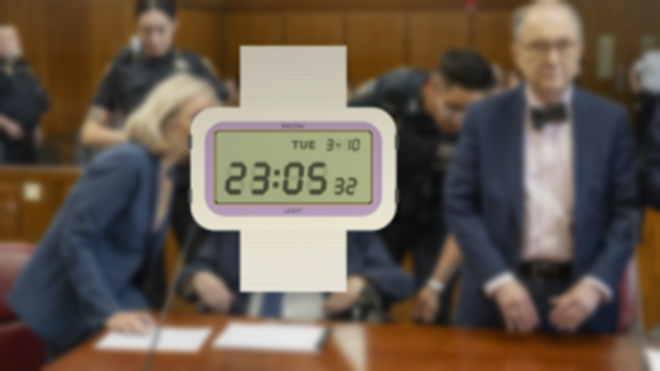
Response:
23.05.32
